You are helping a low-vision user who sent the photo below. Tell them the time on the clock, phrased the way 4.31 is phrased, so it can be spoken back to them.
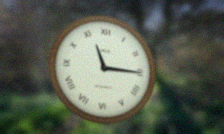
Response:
11.15
